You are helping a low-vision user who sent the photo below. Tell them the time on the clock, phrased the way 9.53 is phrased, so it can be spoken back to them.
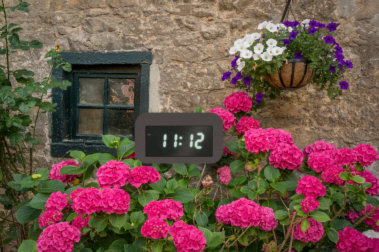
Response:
11.12
